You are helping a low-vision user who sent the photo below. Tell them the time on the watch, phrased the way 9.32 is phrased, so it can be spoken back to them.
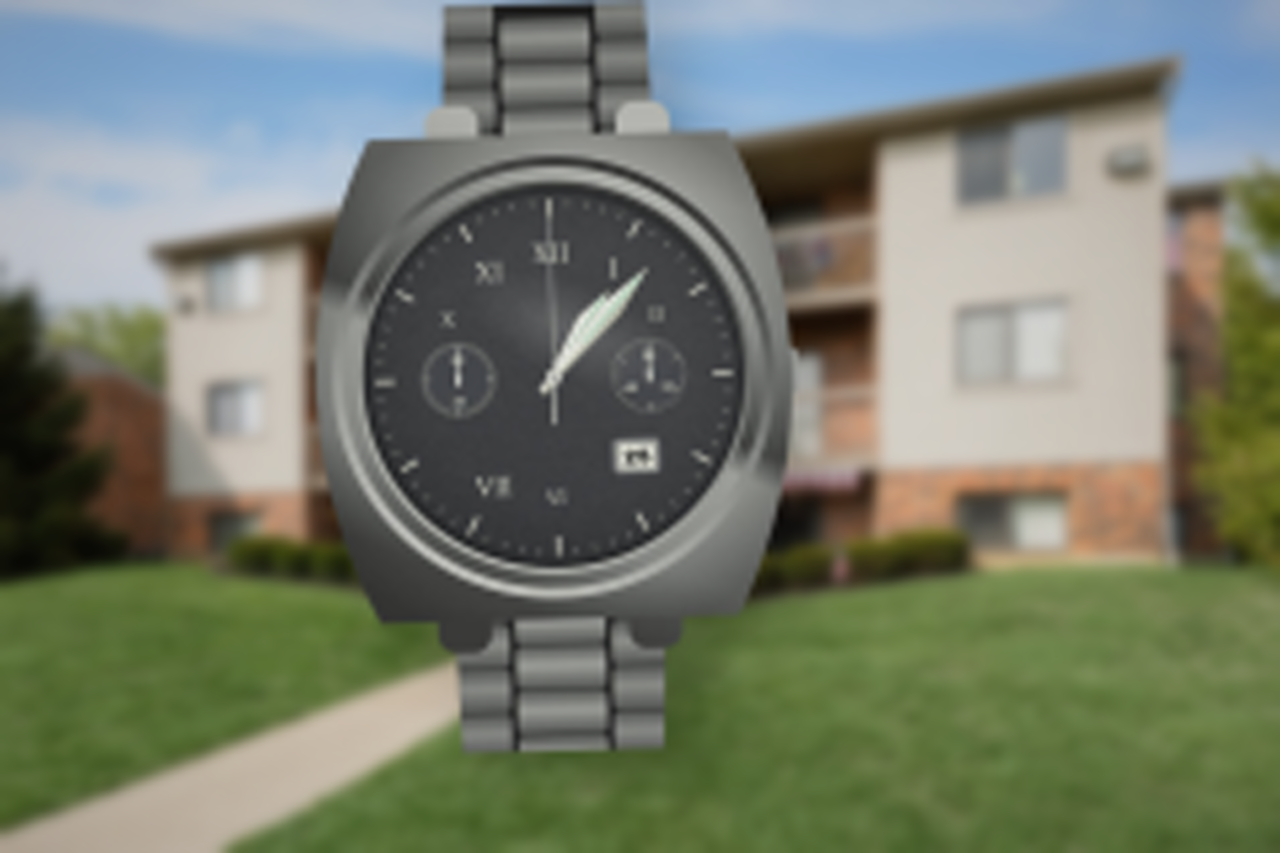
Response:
1.07
